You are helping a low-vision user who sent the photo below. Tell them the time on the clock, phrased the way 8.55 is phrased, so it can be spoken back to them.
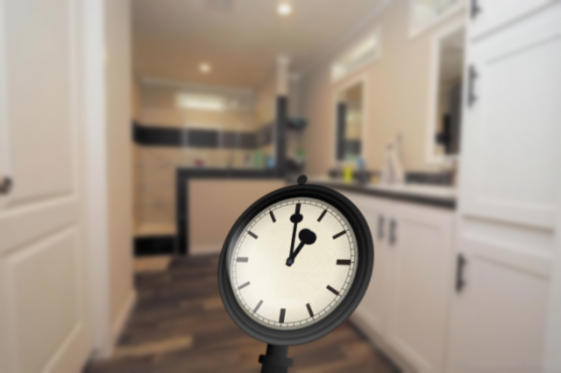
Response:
1.00
